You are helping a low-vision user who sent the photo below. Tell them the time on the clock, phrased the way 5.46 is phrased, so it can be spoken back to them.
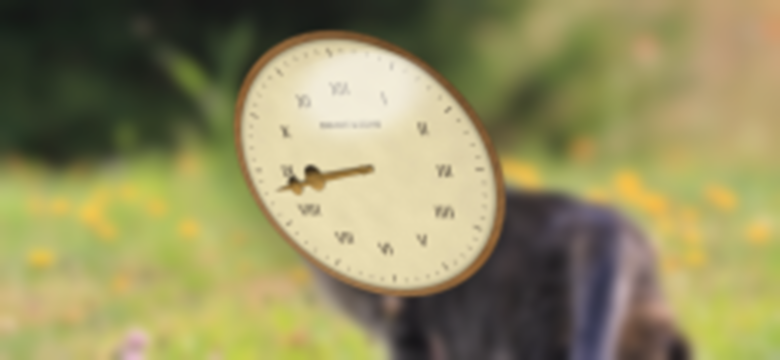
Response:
8.43
